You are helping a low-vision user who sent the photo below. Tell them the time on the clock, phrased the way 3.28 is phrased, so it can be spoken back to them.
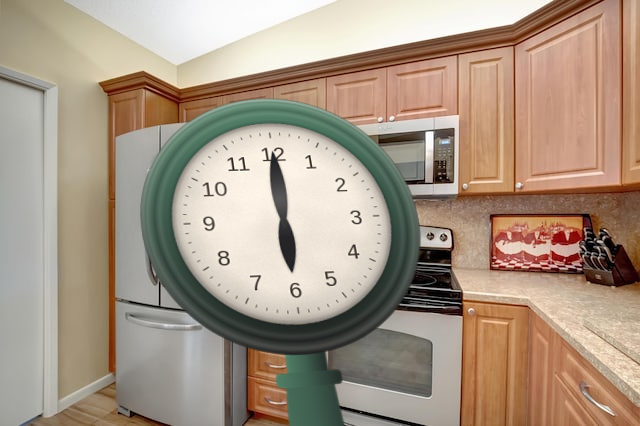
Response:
6.00
